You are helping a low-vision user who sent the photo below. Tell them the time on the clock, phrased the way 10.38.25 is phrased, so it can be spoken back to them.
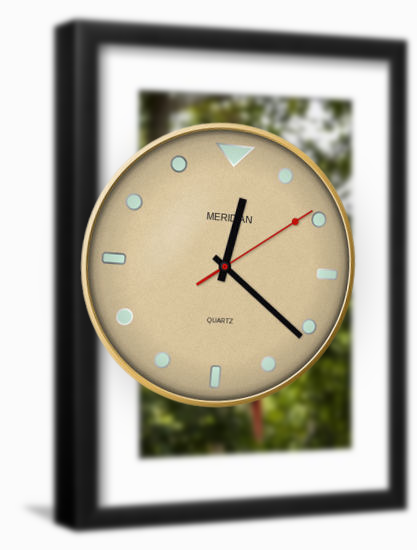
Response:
12.21.09
